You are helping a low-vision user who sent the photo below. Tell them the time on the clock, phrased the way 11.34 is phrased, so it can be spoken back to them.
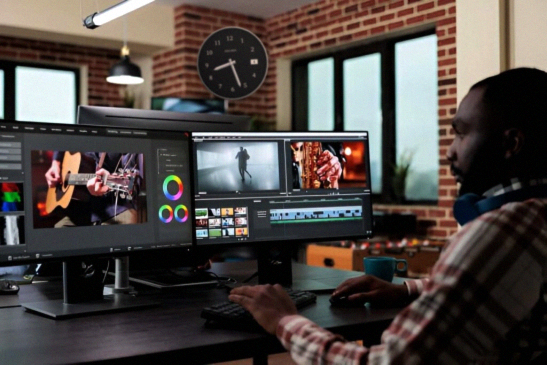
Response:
8.27
